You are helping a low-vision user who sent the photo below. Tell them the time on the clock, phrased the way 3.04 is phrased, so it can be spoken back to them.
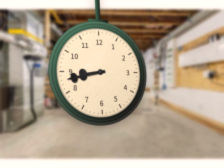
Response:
8.43
